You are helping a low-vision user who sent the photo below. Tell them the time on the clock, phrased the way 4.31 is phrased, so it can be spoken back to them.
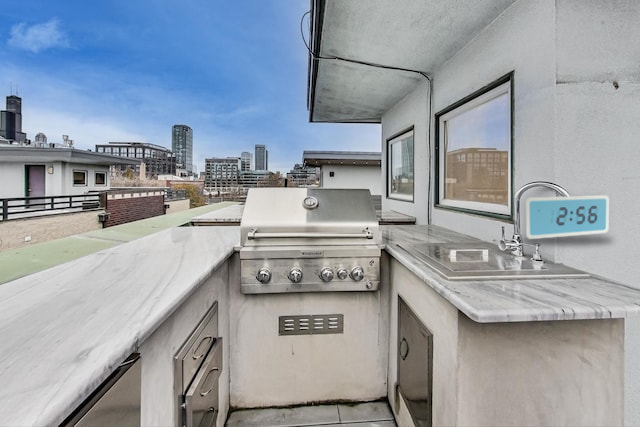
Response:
2.56
